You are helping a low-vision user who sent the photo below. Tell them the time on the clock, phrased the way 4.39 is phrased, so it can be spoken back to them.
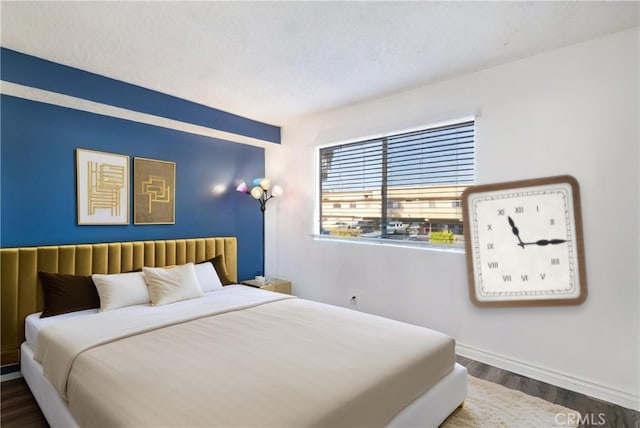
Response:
11.15
